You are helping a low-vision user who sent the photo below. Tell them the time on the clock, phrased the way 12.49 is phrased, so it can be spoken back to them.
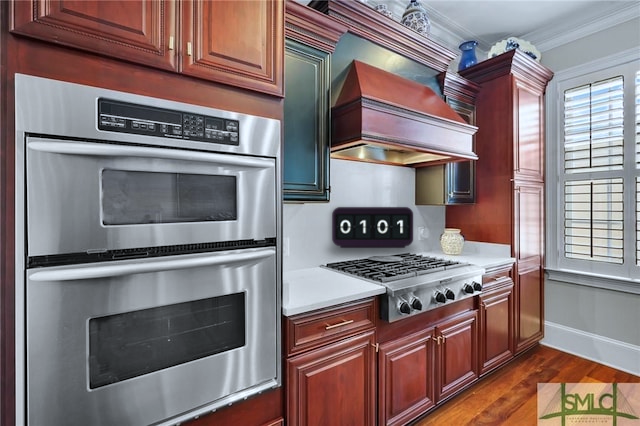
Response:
1.01
